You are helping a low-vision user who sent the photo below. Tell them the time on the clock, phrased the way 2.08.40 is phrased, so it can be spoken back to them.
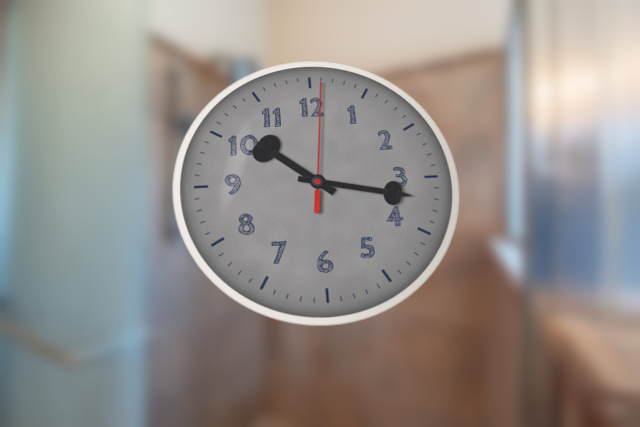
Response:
10.17.01
